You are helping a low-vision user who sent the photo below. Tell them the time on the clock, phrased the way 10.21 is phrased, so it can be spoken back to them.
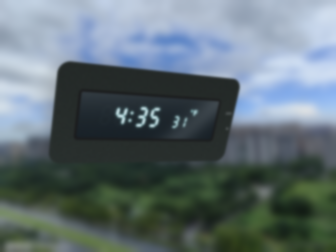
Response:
4.35
